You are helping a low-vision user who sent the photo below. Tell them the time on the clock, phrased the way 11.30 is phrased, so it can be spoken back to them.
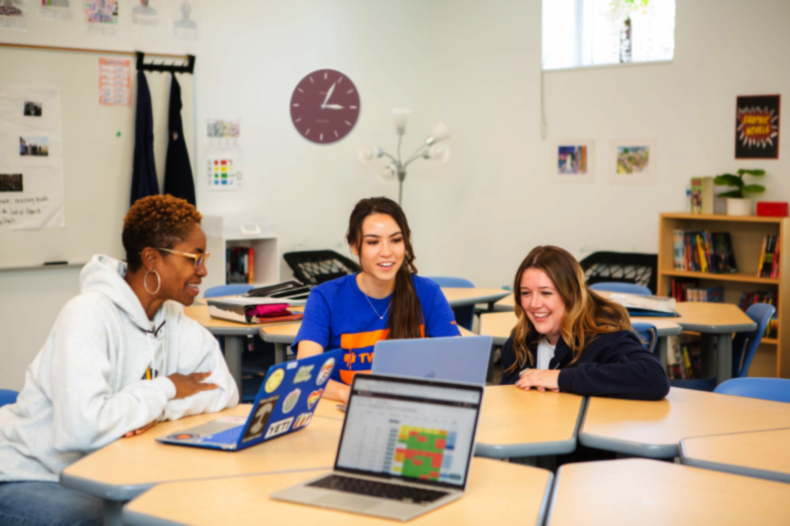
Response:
3.04
